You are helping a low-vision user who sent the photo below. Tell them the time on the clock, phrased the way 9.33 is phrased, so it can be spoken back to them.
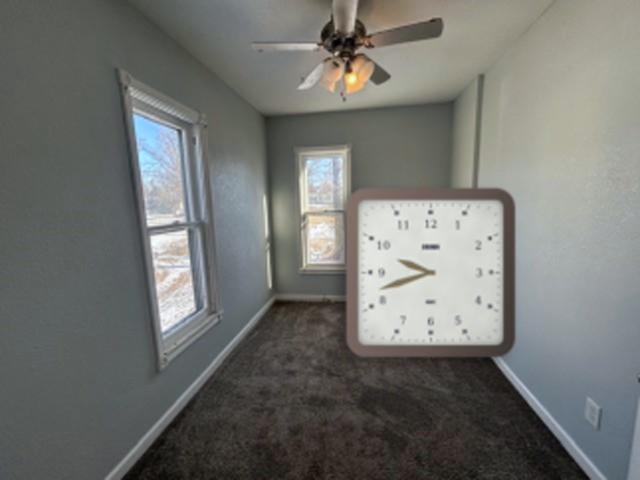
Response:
9.42
